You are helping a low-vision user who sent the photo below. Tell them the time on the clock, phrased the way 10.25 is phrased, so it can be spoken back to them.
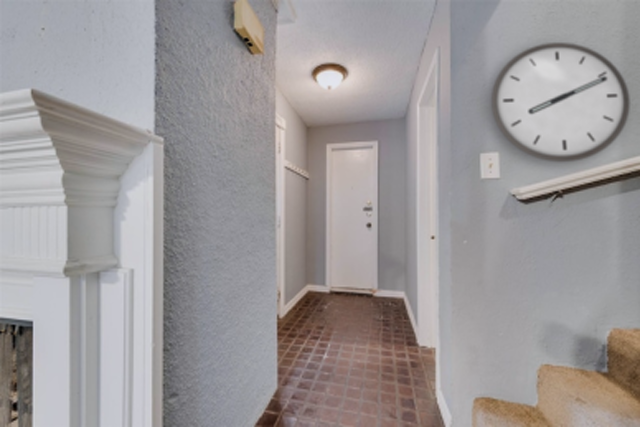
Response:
8.11
